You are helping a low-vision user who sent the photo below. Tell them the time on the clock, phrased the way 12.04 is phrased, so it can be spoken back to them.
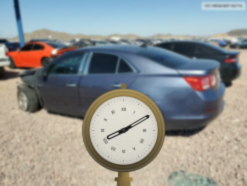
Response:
8.10
